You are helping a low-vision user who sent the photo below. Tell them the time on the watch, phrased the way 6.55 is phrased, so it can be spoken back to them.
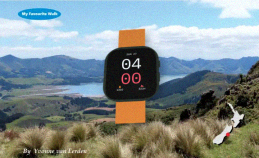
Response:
4.00
